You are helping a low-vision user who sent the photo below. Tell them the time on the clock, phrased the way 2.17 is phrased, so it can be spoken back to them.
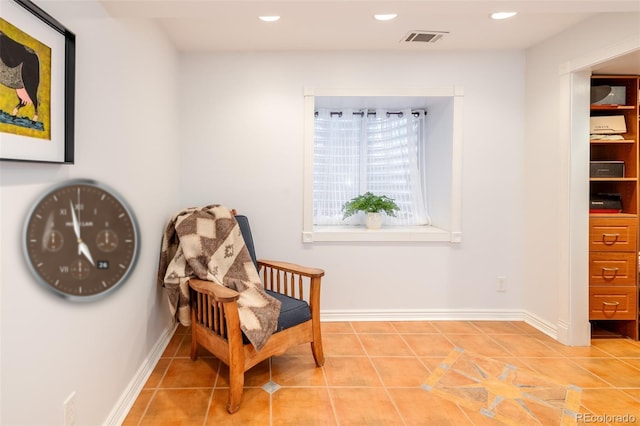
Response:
4.58
